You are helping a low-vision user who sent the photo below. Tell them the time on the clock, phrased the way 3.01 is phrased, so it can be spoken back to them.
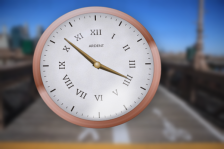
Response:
3.52
